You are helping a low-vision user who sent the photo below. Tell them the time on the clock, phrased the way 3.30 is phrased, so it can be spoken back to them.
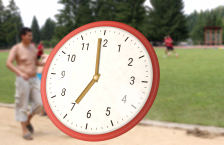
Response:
6.59
